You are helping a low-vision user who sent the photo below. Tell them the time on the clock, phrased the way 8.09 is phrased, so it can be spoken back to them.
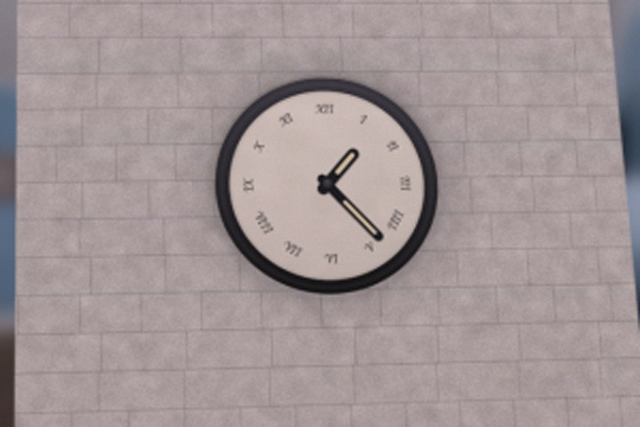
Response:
1.23
